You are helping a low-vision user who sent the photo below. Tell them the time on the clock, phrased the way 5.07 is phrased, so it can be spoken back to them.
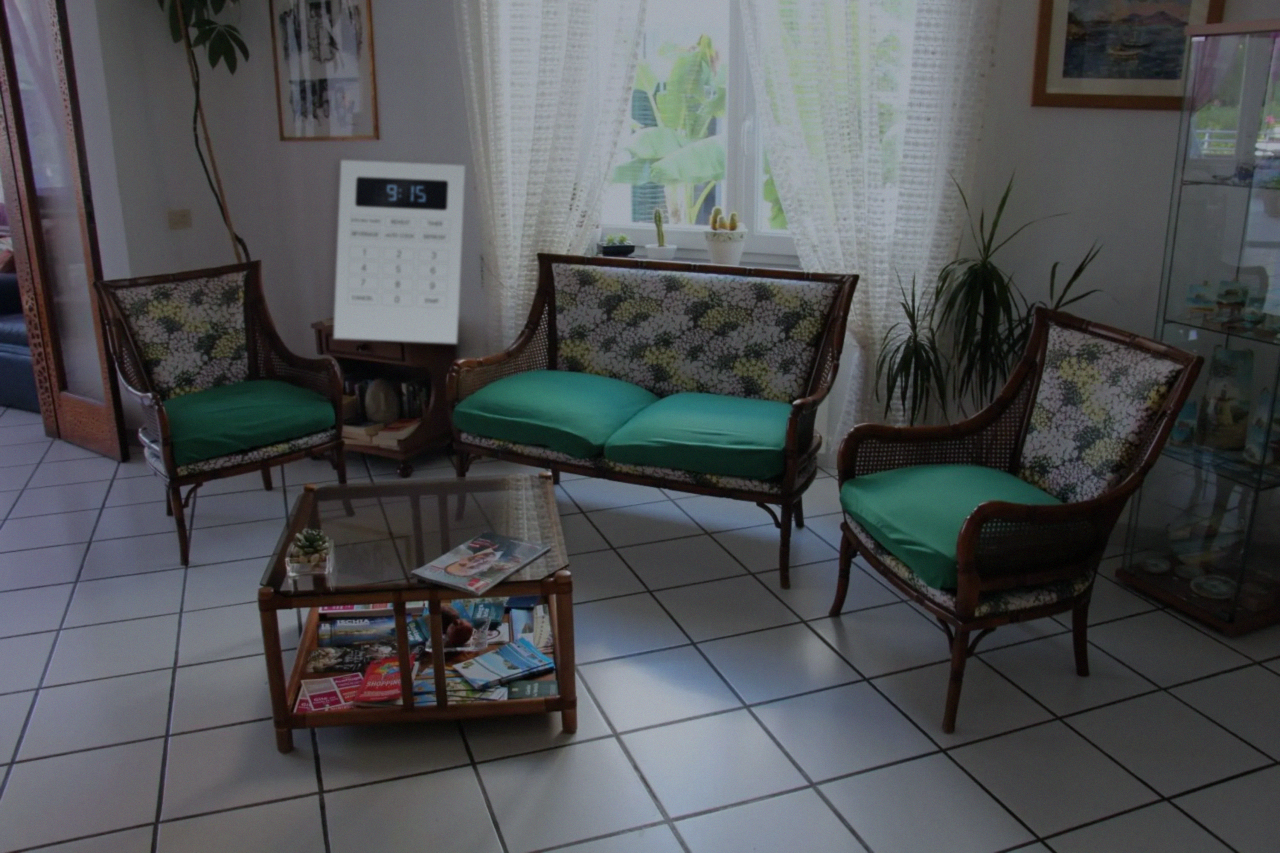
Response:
9.15
